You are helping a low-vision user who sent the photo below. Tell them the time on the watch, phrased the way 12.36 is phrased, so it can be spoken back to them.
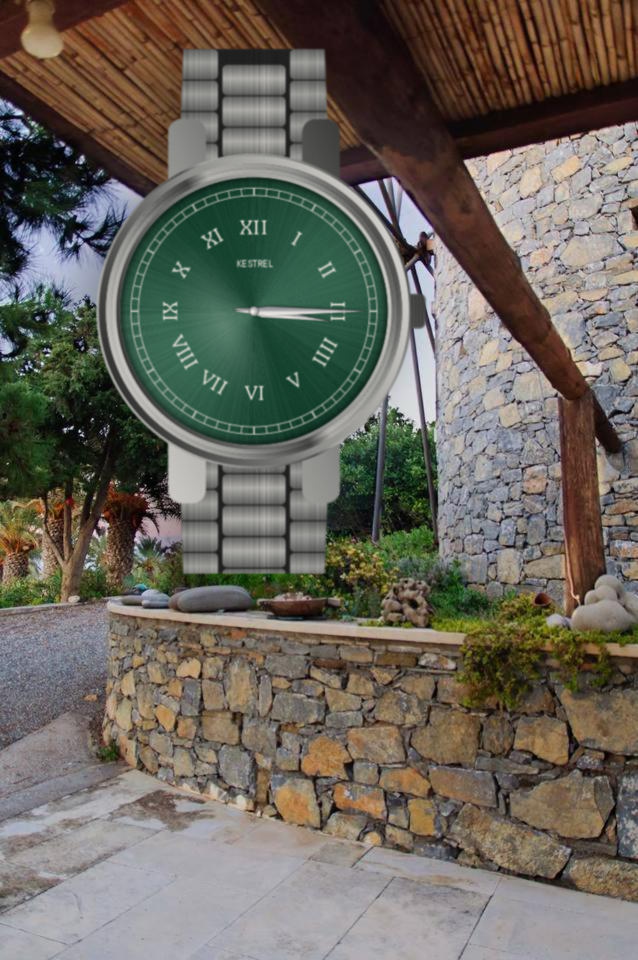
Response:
3.15
